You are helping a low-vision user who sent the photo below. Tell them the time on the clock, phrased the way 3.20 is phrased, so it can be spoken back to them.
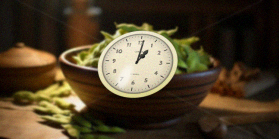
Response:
1.01
